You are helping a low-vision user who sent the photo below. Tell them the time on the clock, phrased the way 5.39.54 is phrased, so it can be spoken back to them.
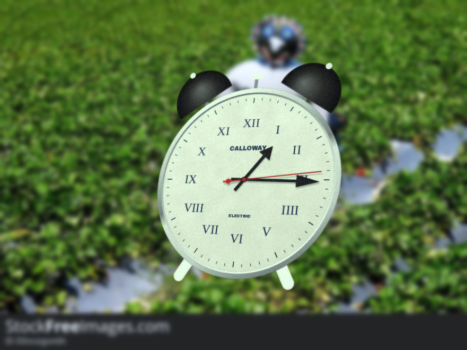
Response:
1.15.14
